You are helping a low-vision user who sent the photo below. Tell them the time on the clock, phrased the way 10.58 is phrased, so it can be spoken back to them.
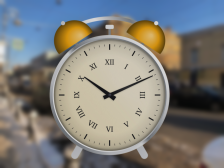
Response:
10.11
